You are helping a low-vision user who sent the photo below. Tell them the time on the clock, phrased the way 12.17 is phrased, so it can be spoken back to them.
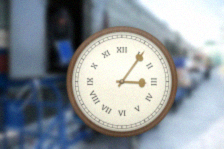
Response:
3.06
